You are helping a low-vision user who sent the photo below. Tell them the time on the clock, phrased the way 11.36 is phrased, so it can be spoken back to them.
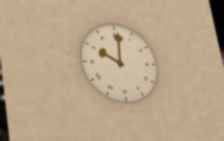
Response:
10.01
